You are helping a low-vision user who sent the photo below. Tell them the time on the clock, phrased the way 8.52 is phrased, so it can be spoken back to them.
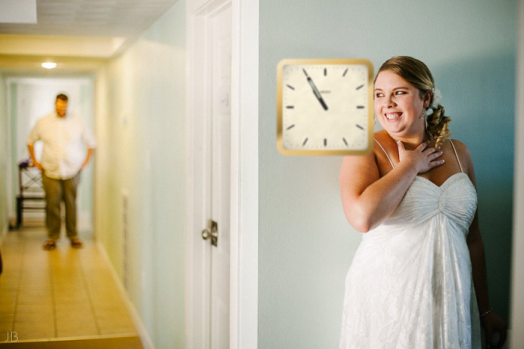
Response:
10.55
